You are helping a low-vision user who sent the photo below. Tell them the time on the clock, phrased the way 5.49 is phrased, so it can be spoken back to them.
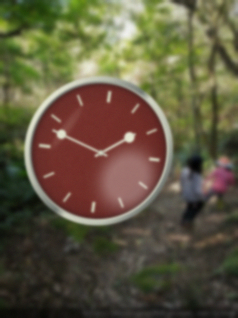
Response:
1.48
